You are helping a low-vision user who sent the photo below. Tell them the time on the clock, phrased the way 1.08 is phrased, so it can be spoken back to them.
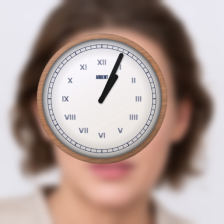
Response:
1.04
